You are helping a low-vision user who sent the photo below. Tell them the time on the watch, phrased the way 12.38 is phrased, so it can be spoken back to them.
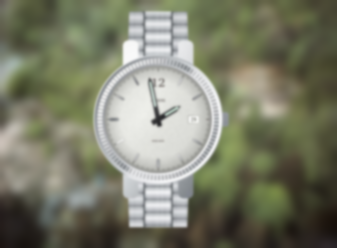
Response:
1.58
